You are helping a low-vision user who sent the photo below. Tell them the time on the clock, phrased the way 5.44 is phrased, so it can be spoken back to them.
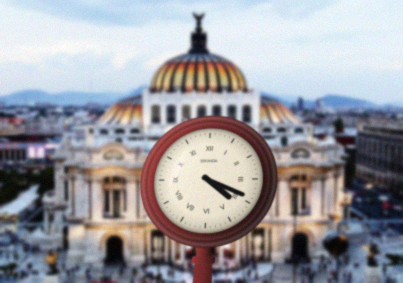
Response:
4.19
